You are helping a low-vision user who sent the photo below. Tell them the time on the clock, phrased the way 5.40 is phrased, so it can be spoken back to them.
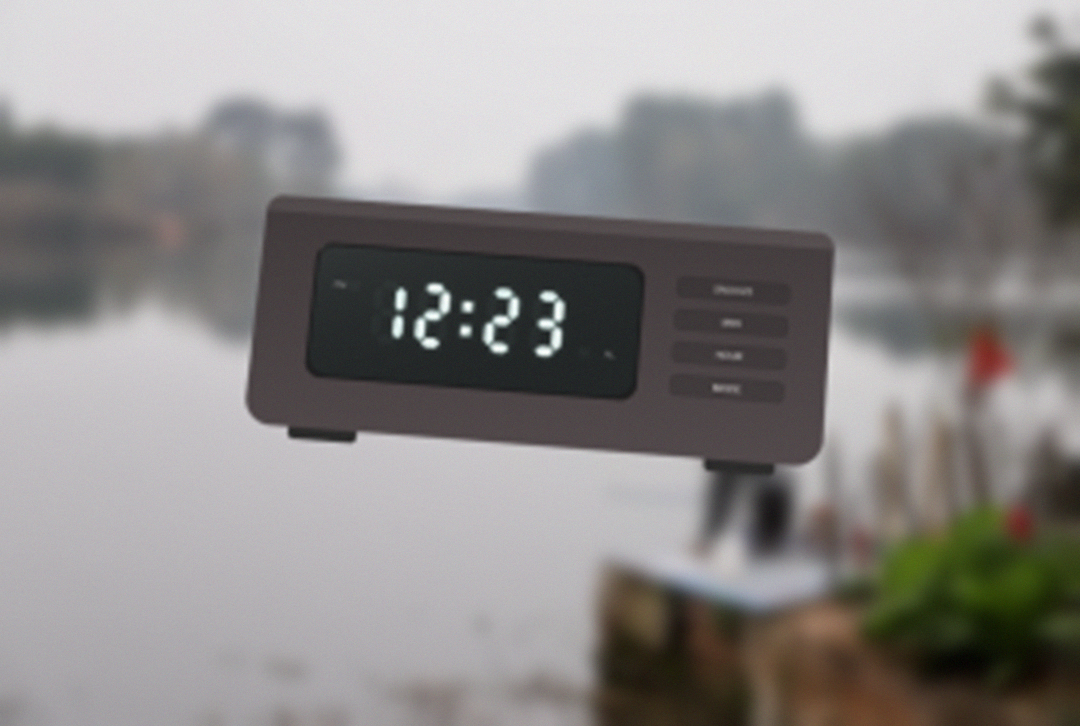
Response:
12.23
